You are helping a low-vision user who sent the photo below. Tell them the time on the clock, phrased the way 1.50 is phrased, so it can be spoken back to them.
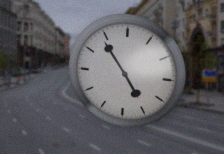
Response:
4.54
